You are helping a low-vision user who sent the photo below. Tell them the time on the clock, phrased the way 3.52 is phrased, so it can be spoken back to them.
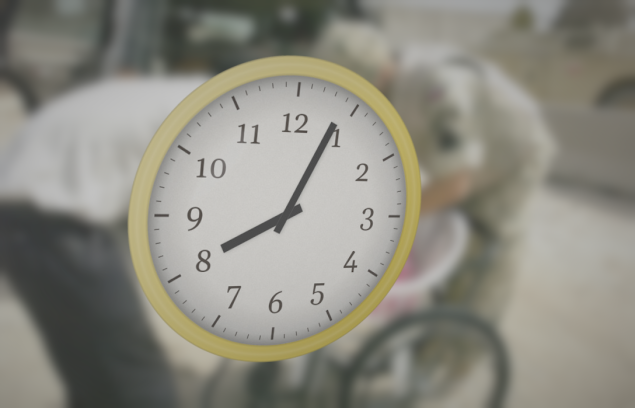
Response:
8.04
